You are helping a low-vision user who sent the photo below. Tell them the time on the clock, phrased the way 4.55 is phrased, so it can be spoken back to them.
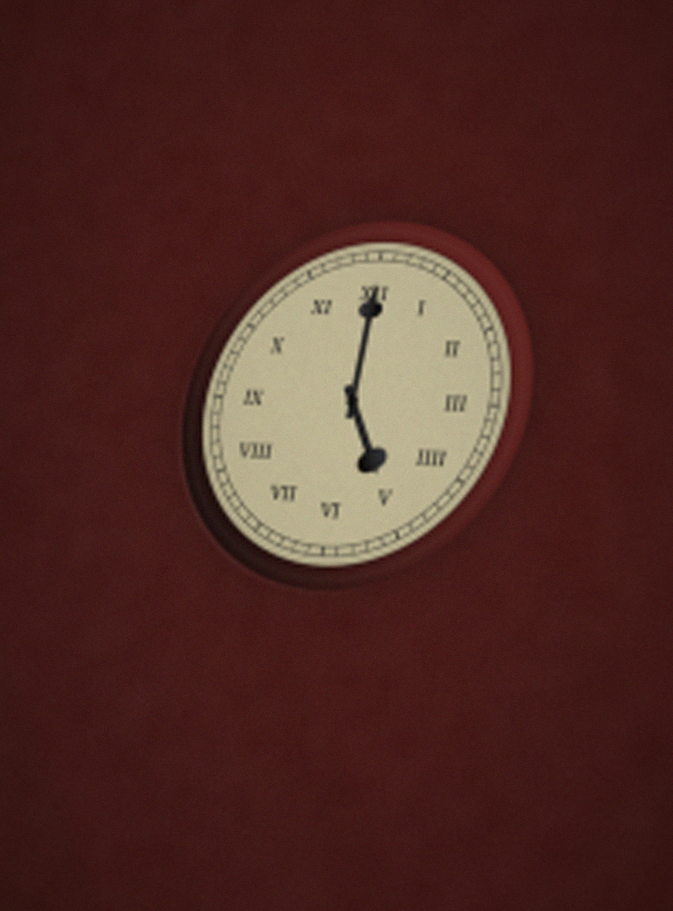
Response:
5.00
